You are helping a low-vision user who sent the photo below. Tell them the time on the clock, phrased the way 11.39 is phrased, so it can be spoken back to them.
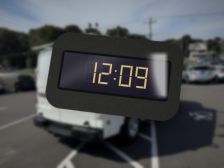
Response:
12.09
